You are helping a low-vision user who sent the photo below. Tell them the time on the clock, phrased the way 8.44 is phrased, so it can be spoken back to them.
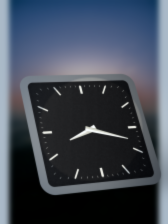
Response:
8.18
